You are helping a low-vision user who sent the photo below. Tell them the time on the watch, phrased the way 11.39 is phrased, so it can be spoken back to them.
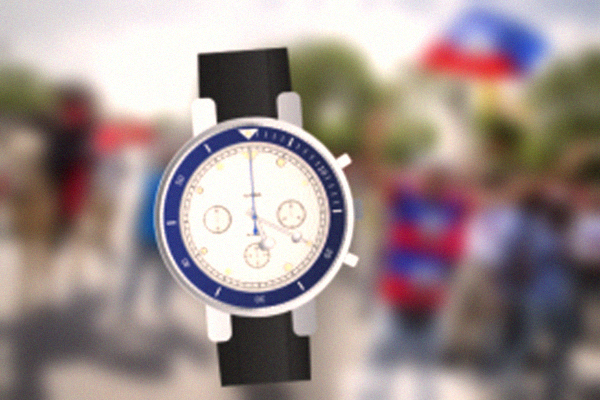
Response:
5.20
